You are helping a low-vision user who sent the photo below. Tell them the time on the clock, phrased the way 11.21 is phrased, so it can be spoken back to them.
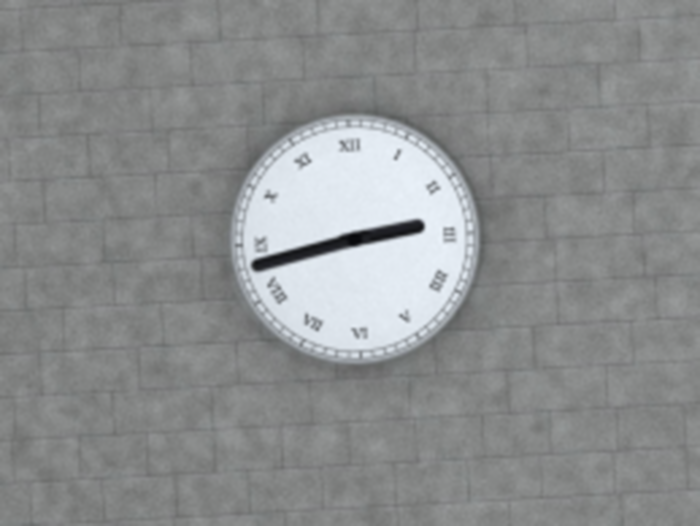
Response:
2.43
